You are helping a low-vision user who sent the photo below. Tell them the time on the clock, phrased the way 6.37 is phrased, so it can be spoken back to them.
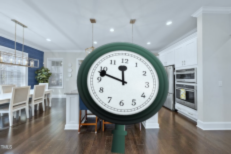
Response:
11.48
